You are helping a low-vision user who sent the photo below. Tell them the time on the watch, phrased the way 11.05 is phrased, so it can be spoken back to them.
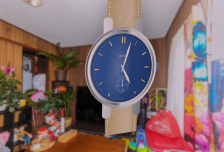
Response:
5.03
